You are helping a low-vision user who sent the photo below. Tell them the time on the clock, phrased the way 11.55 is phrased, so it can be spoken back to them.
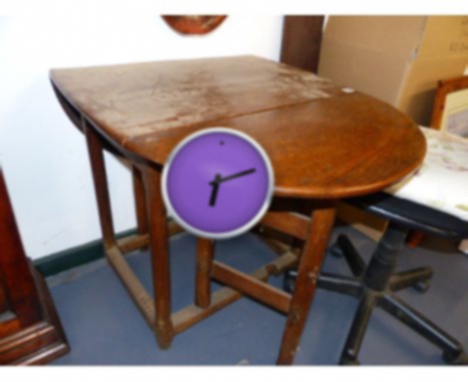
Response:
6.11
